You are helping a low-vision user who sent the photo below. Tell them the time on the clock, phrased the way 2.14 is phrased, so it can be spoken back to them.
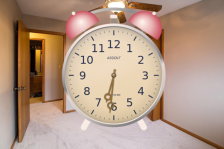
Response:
6.31
